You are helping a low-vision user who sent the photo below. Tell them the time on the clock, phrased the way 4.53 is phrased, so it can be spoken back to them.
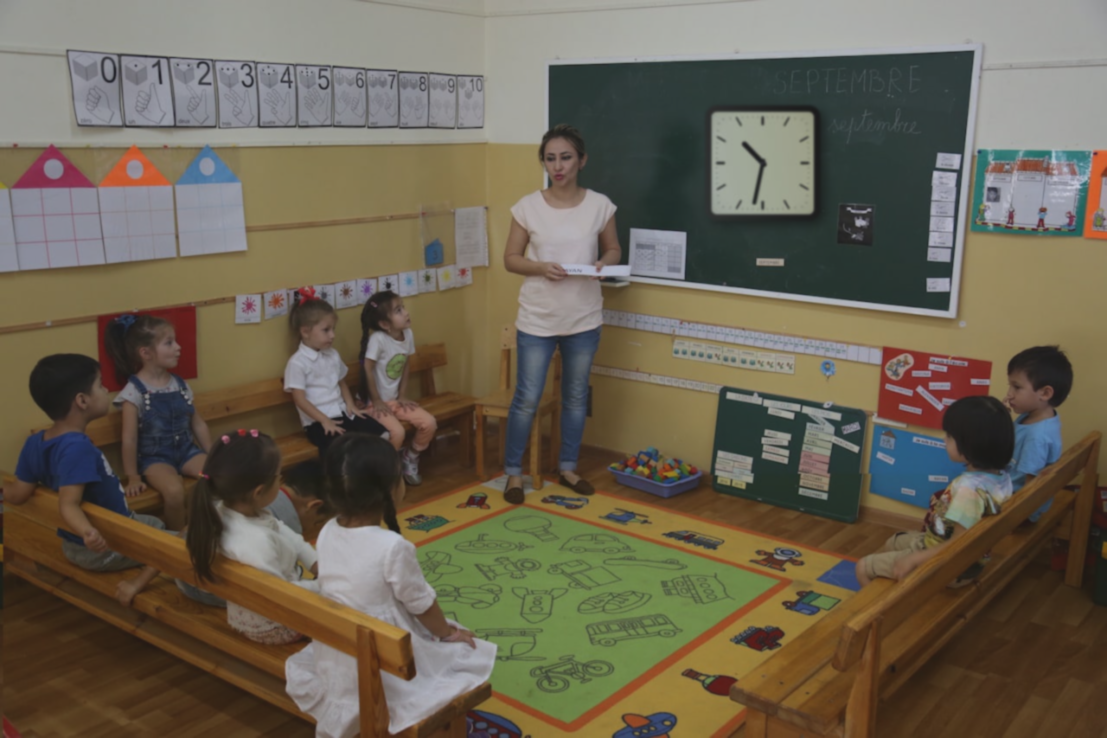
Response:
10.32
